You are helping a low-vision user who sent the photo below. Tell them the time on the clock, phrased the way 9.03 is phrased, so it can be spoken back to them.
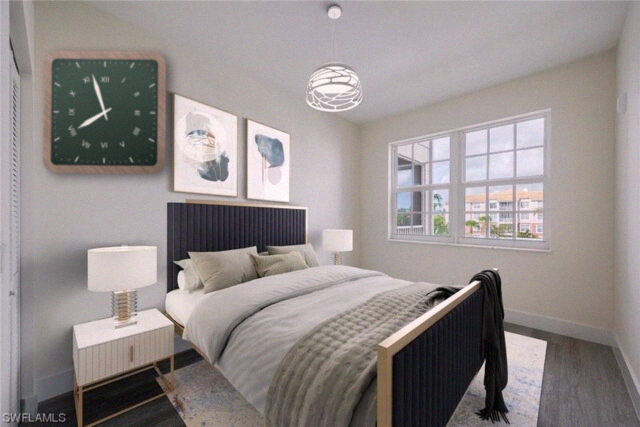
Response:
7.57
